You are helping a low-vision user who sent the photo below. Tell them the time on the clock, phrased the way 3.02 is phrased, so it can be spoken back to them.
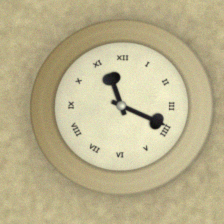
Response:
11.19
